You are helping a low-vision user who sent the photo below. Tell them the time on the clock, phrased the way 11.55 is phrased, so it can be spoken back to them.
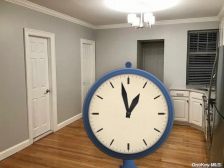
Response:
12.58
